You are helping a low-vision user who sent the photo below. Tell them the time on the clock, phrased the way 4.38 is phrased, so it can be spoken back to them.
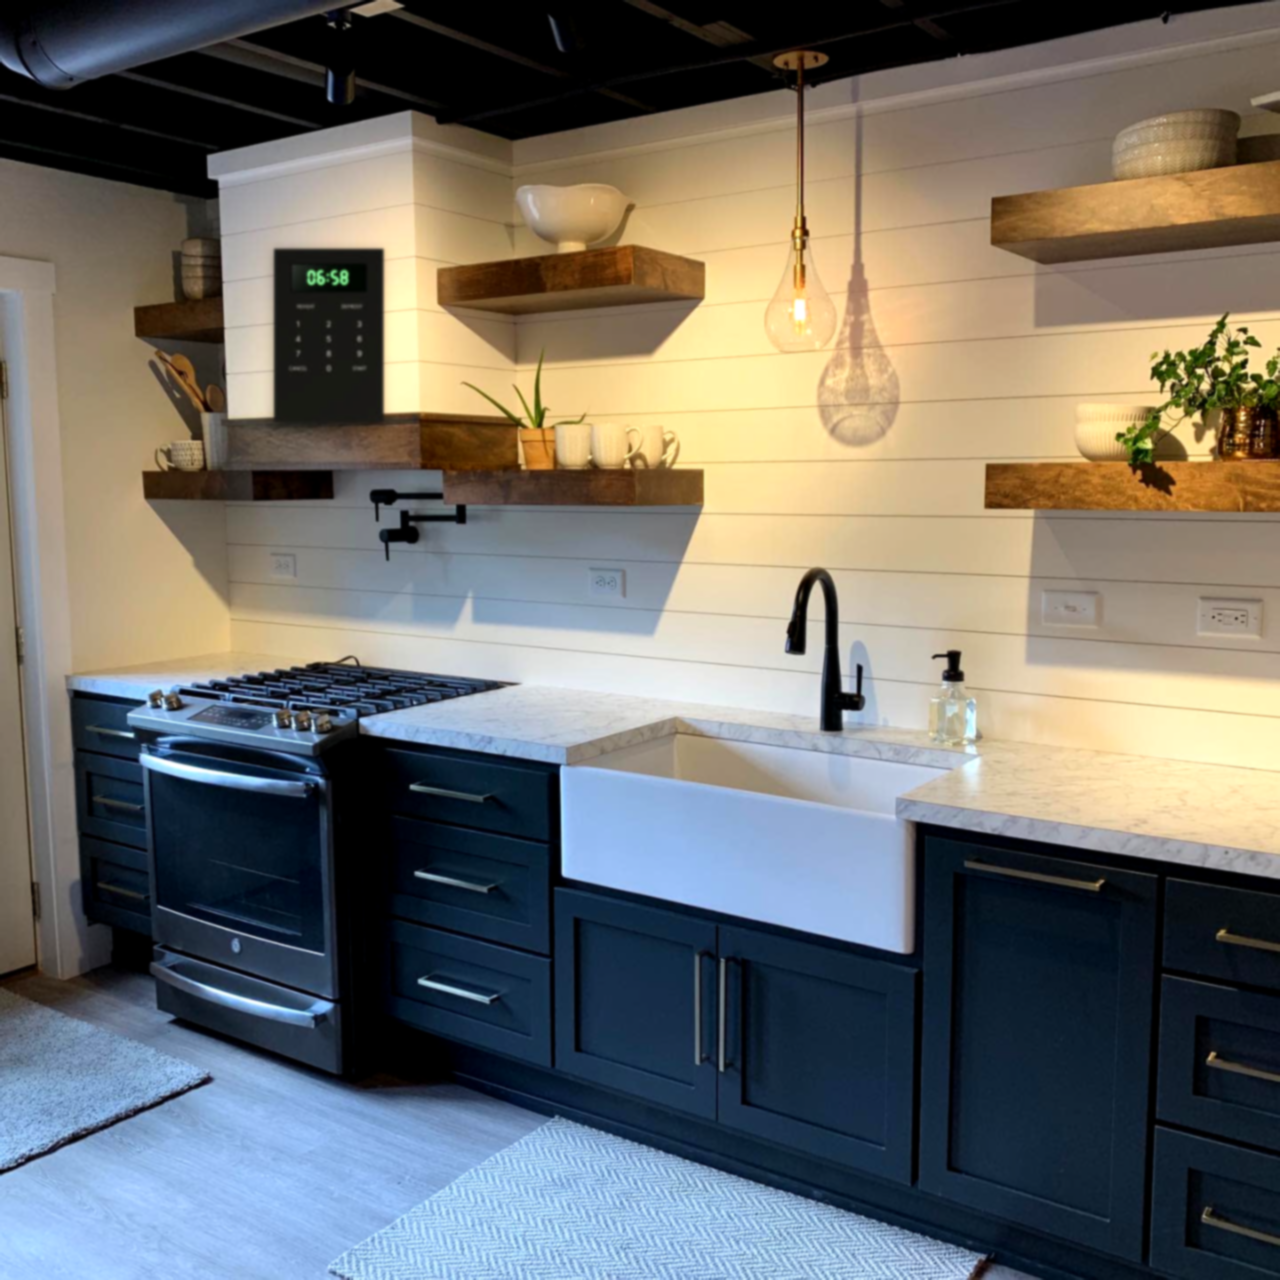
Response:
6.58
